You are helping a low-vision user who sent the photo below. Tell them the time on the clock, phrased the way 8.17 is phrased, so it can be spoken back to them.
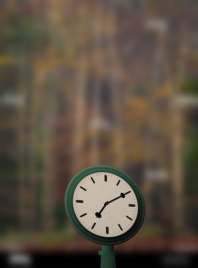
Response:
7.10
